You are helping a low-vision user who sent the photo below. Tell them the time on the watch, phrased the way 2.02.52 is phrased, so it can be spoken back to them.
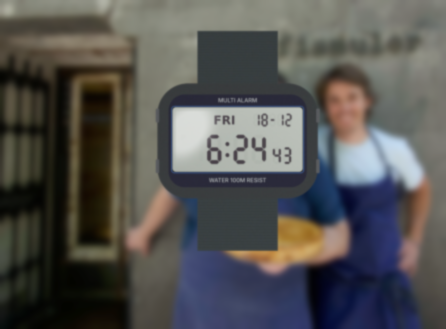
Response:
6.24.43
